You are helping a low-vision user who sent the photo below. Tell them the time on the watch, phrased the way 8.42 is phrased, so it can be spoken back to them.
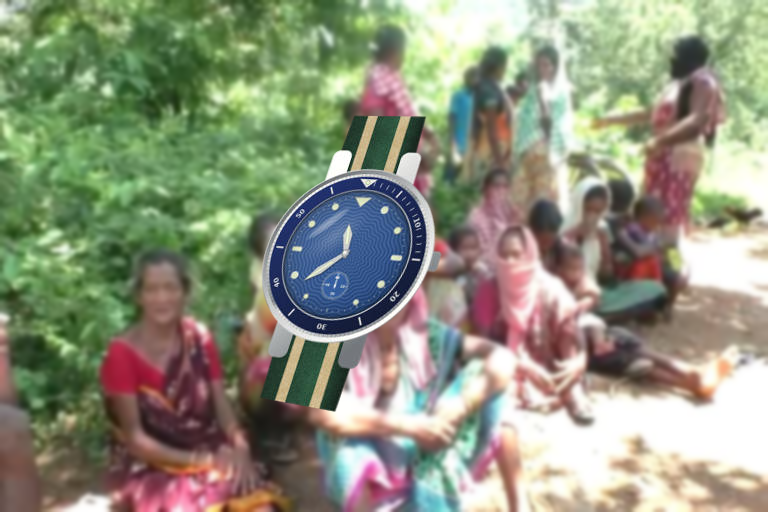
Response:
11.38
